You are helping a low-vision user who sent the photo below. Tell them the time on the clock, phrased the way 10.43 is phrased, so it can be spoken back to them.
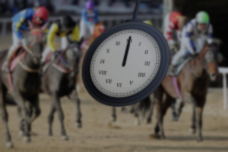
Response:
12.00
